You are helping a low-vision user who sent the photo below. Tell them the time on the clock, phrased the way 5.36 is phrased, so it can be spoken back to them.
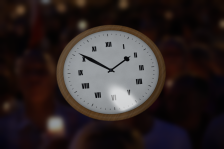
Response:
1.51
